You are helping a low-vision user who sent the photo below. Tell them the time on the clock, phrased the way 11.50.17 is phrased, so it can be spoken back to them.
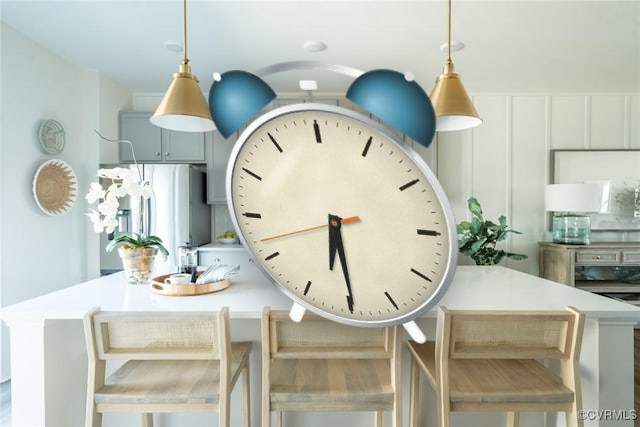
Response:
6.29.42
